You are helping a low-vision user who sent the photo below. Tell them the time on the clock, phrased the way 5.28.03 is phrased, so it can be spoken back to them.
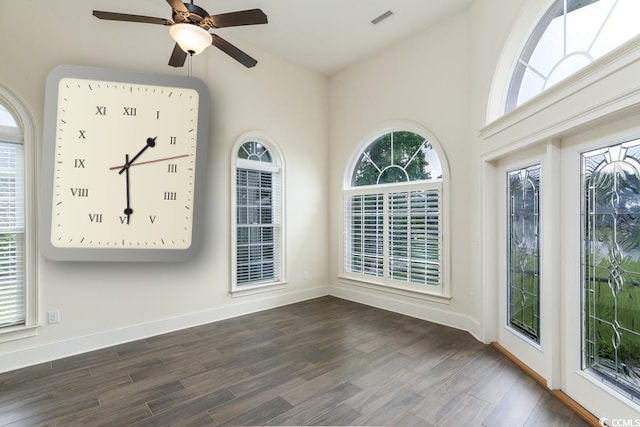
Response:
1.29.13
